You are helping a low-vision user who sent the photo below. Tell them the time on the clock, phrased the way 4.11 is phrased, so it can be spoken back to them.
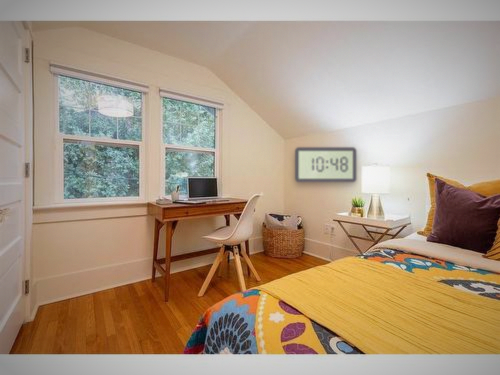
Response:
10.48
